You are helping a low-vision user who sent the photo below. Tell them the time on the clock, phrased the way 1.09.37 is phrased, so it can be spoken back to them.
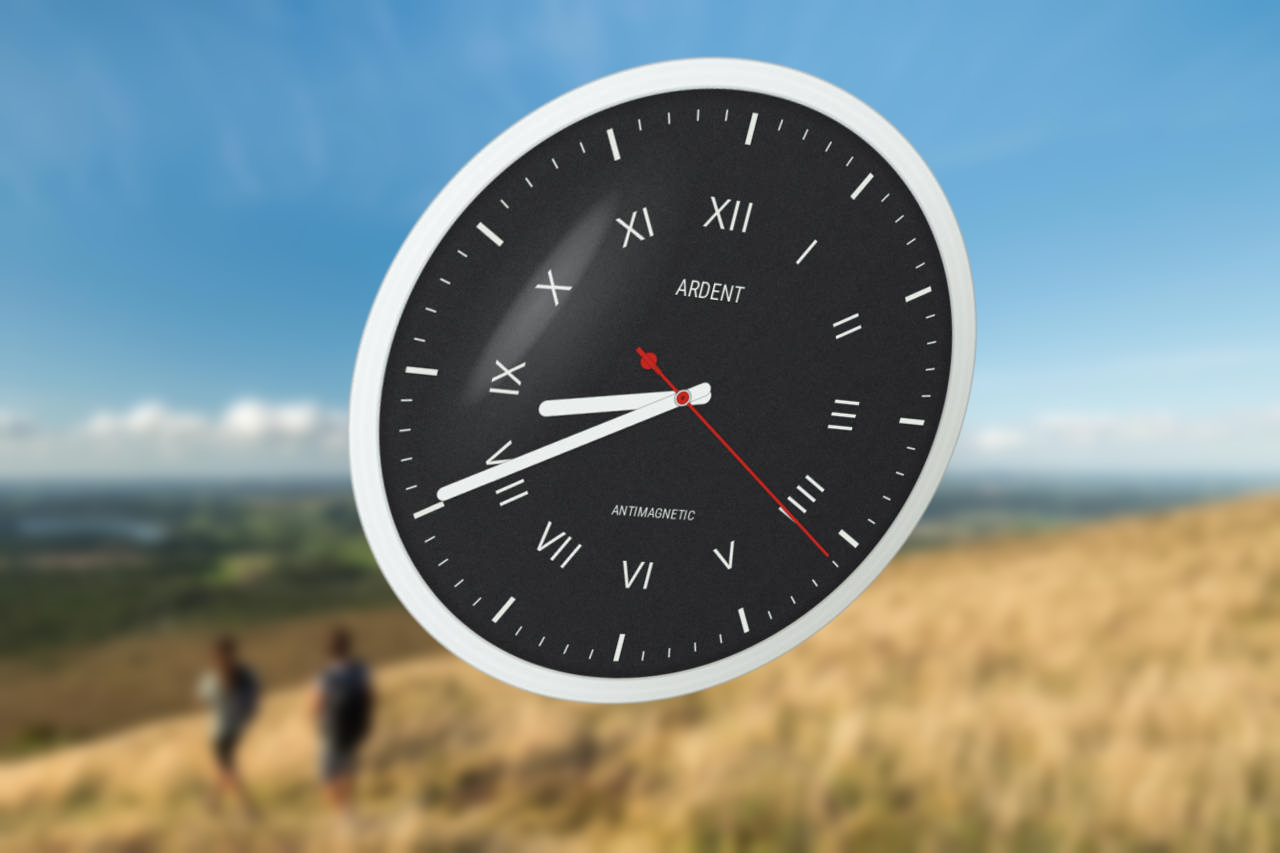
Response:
8.40.21
